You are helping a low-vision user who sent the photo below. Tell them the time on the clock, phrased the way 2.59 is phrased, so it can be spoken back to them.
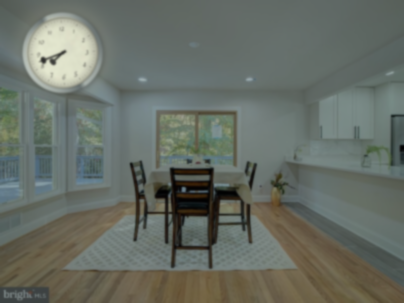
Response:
7.42
